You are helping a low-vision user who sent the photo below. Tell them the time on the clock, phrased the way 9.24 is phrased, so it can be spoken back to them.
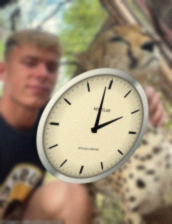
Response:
1.59
